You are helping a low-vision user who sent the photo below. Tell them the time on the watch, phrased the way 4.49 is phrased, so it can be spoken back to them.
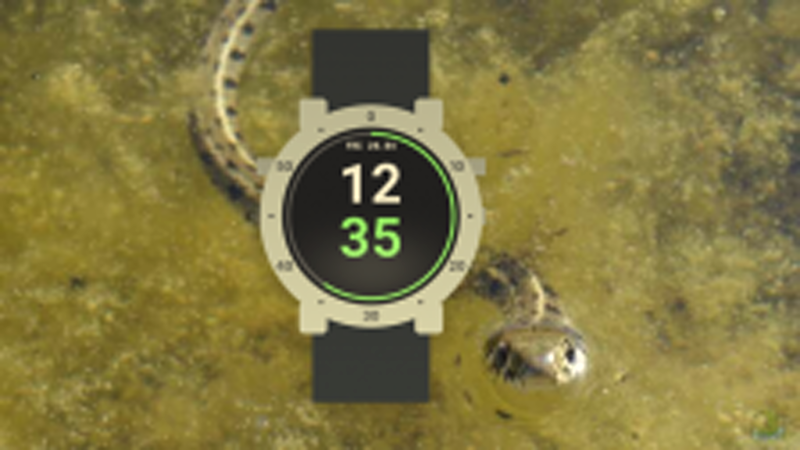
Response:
12.35
